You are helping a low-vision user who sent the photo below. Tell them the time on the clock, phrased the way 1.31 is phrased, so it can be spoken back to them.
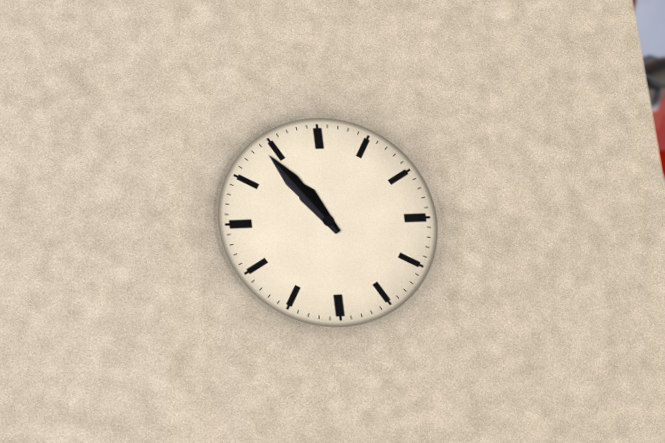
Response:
10.54
